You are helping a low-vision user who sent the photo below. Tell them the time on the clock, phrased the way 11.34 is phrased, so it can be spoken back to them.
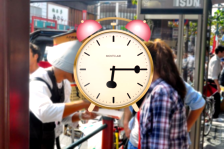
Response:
6.15
